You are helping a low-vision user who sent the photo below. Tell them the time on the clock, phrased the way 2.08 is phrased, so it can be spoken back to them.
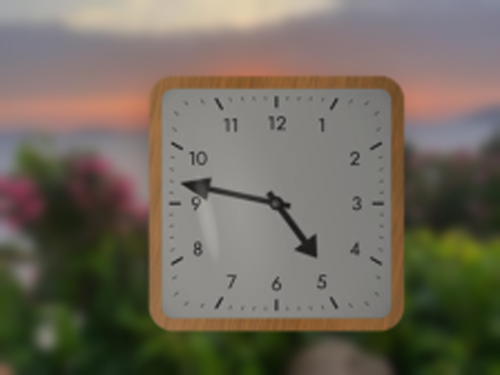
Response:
4.47
